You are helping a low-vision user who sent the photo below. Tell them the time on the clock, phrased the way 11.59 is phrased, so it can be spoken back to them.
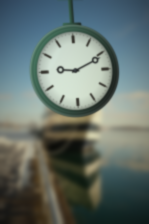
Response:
9.11
